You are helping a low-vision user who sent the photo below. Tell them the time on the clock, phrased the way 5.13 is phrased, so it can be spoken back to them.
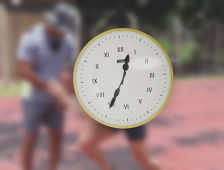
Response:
12.35
